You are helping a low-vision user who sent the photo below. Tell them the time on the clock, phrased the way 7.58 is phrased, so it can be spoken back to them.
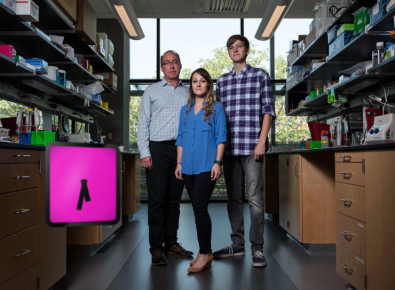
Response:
5.32
